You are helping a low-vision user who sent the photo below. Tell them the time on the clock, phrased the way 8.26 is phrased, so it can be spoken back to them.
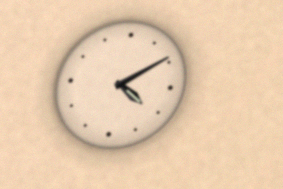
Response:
4.09
